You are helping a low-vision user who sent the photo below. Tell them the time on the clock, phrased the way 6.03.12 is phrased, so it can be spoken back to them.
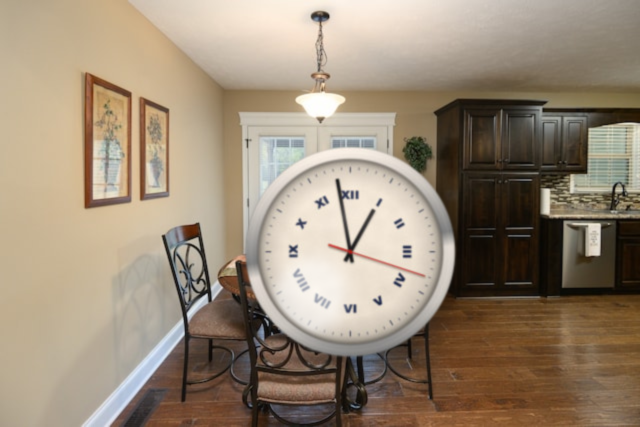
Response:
12.58.18
